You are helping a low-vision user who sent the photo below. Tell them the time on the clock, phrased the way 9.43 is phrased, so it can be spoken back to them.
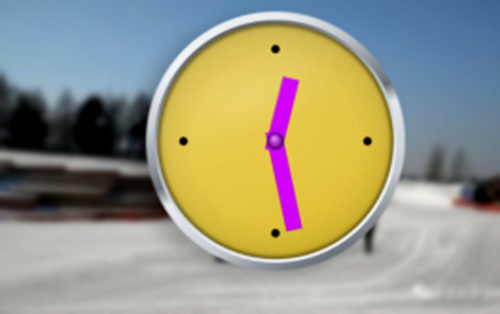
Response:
12.28
